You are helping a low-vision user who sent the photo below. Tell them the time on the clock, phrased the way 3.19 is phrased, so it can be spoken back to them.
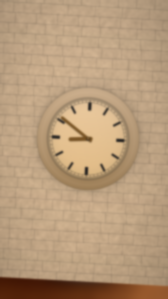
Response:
8.51
